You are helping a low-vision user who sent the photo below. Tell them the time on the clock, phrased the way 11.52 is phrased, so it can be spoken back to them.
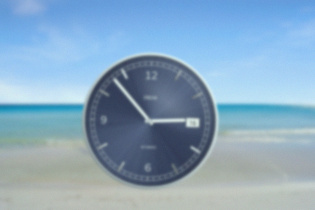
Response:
2.53
